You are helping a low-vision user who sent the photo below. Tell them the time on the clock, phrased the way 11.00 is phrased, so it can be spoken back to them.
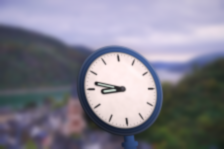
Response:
8.47
